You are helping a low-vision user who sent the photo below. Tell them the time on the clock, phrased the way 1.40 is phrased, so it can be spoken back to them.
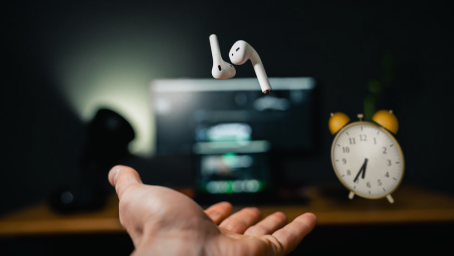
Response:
6.36
